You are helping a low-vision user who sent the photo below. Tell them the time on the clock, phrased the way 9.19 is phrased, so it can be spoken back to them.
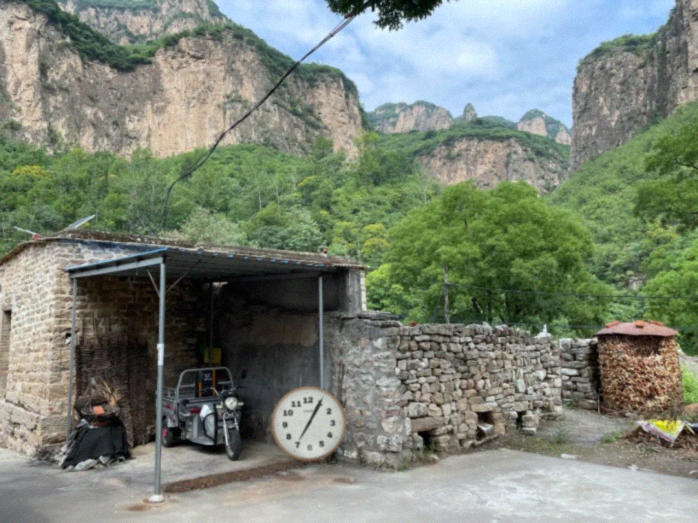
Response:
7.05
